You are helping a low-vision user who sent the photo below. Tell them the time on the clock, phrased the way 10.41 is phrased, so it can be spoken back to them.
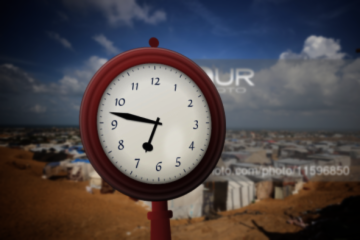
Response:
6.47
